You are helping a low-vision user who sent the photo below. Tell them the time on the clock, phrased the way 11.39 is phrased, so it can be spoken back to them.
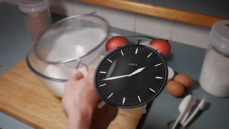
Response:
1.42
